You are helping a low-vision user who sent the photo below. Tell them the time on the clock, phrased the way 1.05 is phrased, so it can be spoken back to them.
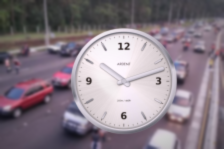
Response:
10.12
